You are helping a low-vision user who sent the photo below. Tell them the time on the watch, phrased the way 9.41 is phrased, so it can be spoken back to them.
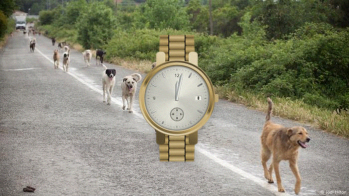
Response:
12.02
